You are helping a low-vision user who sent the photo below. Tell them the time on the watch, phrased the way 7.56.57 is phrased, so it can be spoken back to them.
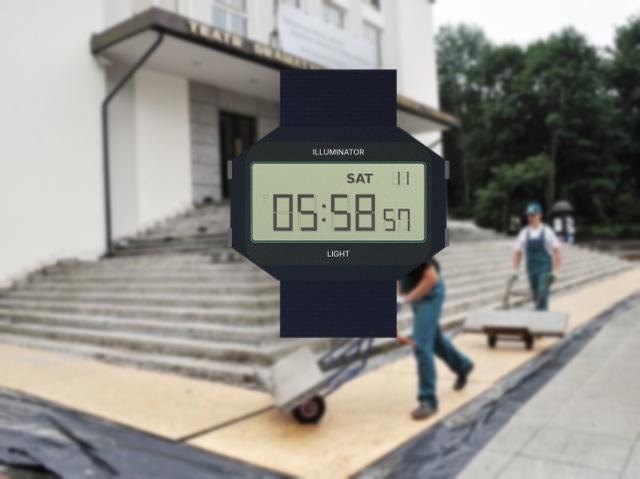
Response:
5.58.57
